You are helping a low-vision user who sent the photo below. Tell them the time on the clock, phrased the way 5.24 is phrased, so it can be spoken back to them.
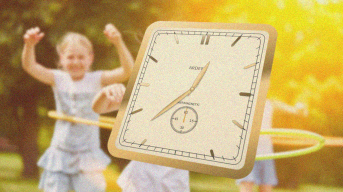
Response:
12.37
